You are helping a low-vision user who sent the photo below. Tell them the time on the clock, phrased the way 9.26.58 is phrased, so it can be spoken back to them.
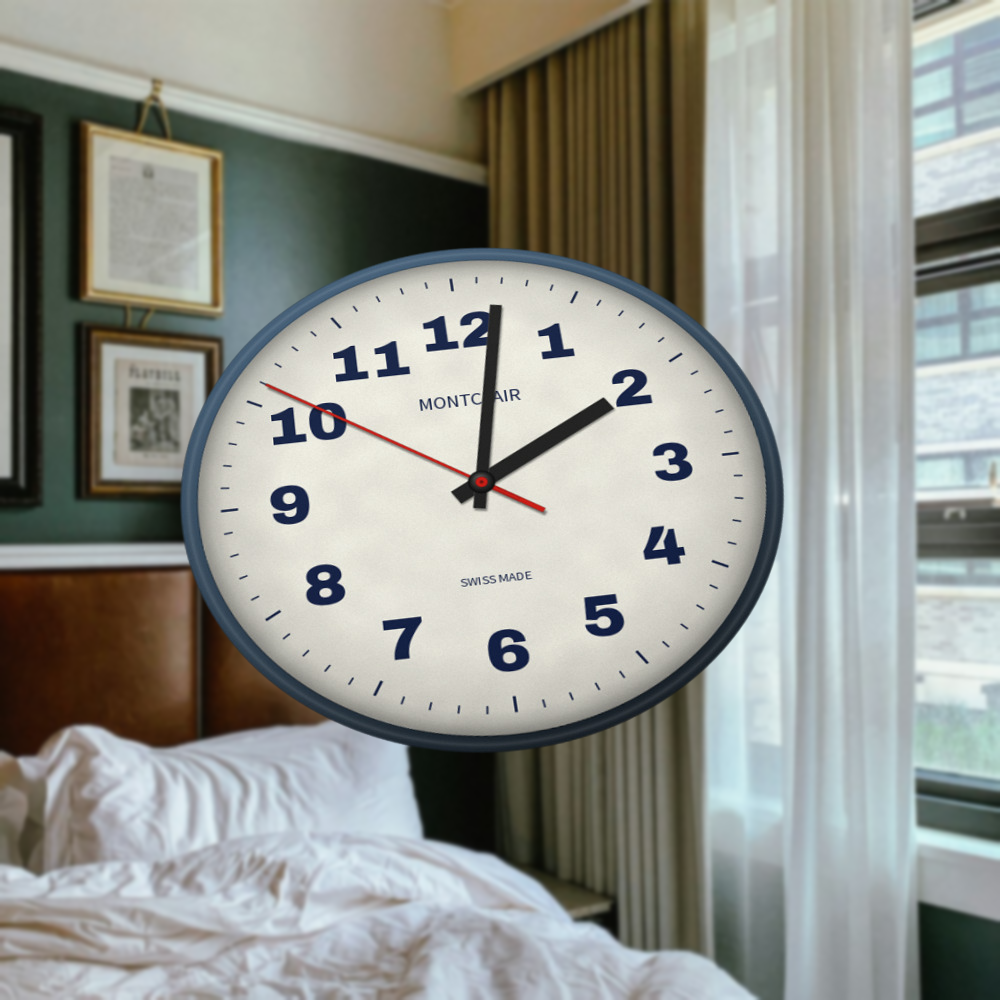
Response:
2.01.51
